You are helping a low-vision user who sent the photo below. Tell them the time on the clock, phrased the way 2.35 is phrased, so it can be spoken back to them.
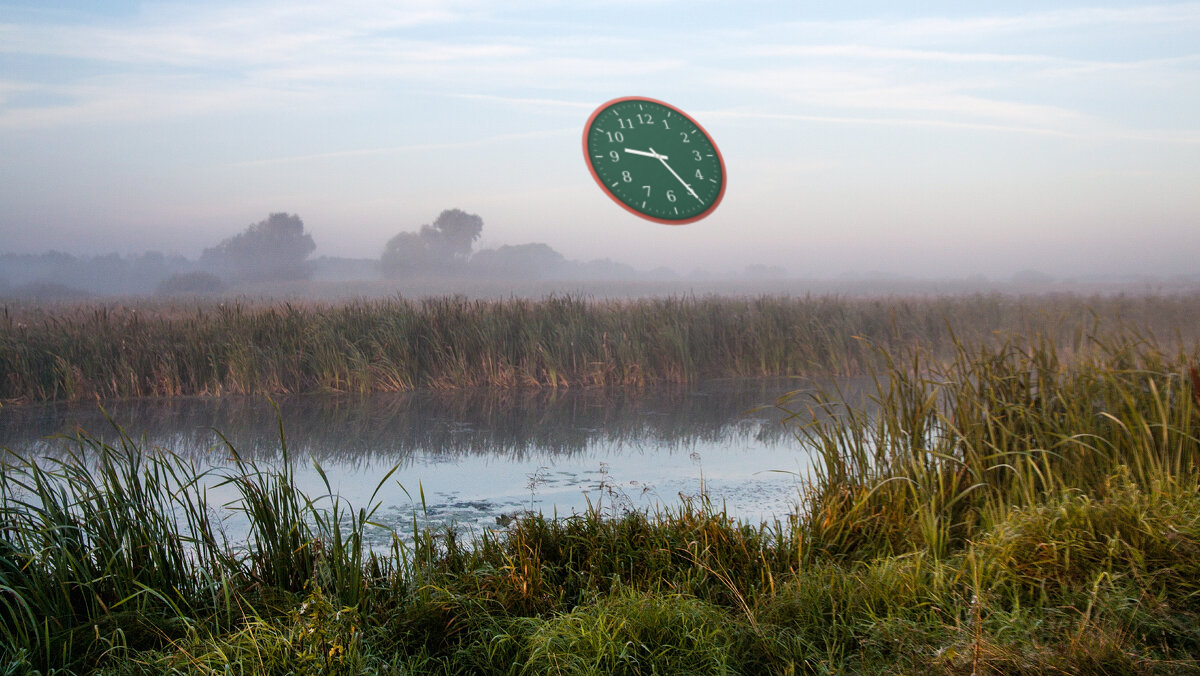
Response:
9.25
